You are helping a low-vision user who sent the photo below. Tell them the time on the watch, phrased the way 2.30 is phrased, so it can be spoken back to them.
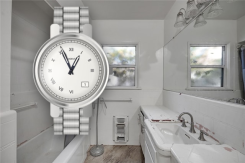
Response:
12.56
